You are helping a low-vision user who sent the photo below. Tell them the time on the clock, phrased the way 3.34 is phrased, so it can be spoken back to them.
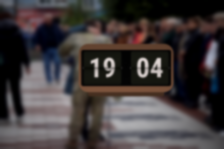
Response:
19.04
